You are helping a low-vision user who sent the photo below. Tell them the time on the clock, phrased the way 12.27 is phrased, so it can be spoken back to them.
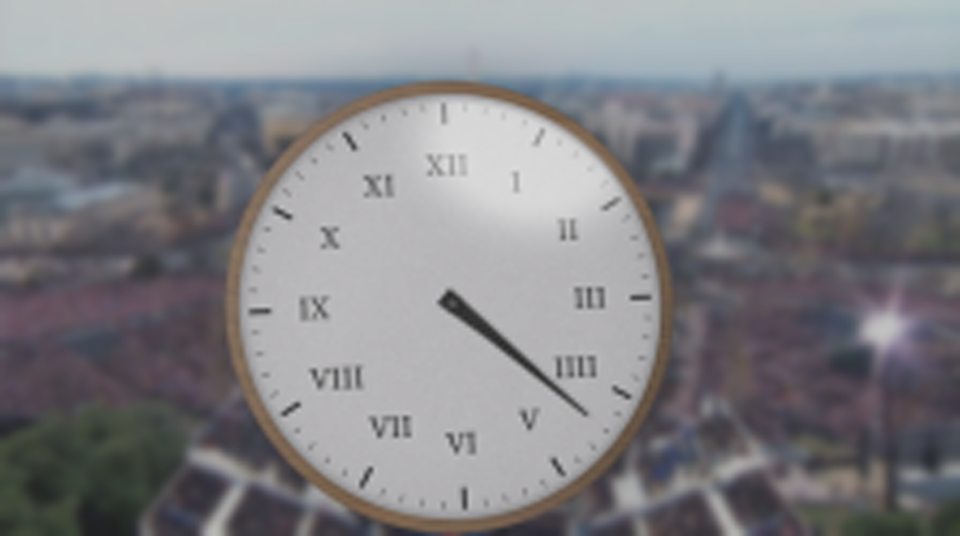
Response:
4.22
